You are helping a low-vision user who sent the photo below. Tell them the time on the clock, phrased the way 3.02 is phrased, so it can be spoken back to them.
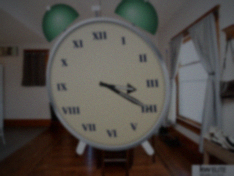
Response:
3.20
